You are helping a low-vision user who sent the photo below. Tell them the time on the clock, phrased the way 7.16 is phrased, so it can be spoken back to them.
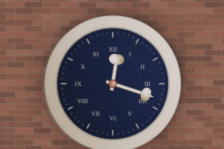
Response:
12.18
